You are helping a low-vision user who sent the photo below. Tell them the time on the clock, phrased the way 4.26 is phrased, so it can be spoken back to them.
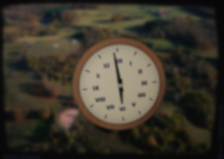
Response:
5.59
